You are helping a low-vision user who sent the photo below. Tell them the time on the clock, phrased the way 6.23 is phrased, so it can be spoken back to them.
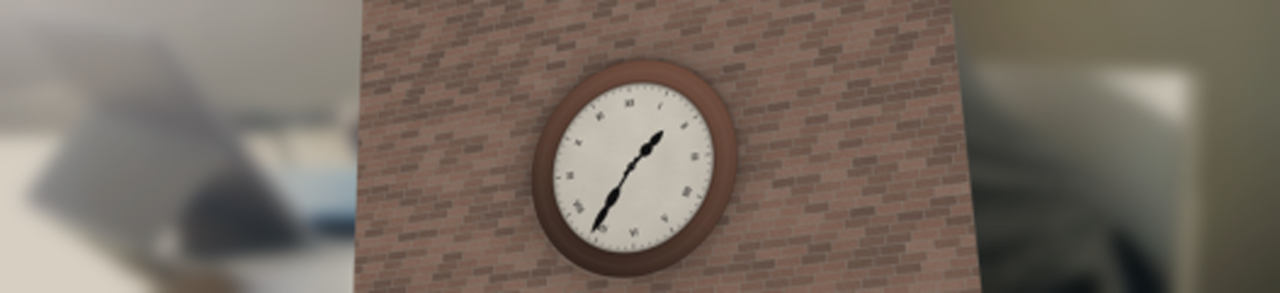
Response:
1.36
